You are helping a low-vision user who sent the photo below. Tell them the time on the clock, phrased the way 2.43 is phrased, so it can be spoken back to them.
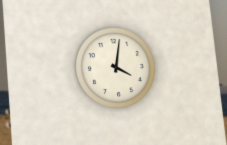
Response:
4.02
